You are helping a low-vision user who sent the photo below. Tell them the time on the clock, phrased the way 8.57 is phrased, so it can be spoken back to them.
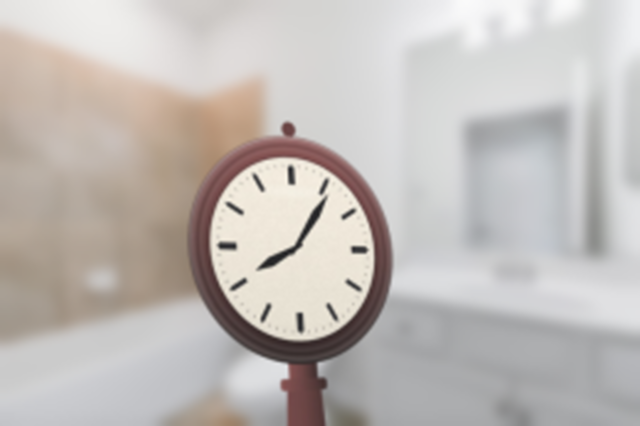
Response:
8.06
